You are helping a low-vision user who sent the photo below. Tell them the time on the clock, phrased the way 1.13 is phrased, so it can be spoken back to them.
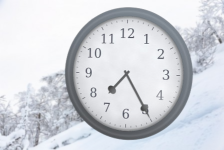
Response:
7.25
